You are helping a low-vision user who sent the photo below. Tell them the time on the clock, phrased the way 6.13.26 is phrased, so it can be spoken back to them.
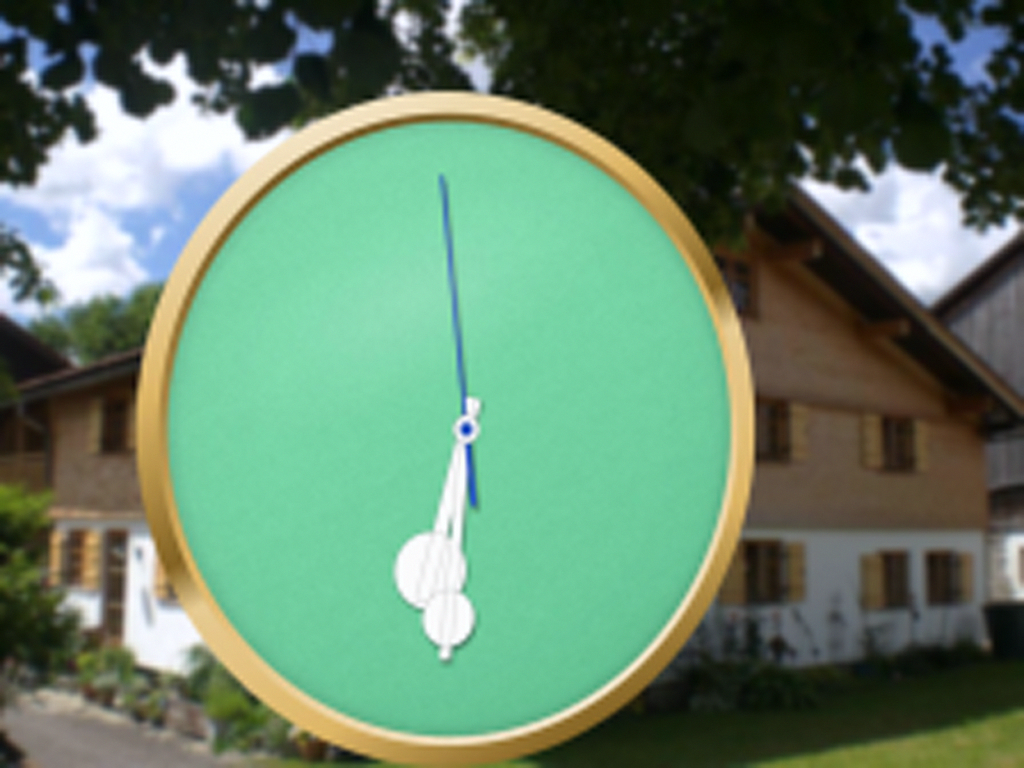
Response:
6.30.59
